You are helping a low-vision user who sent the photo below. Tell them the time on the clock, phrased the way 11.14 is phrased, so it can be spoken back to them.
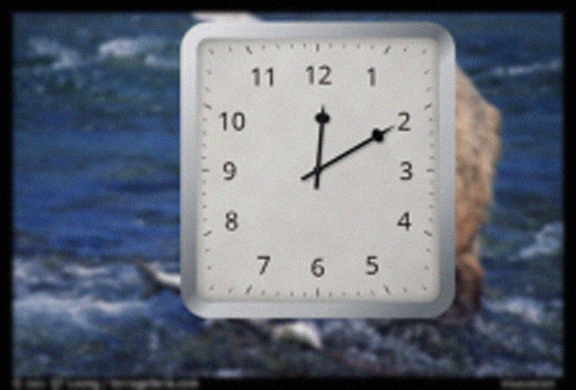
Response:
12.10
